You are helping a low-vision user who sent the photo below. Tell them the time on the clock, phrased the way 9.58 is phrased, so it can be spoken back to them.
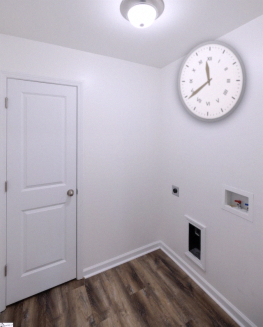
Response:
11.39
